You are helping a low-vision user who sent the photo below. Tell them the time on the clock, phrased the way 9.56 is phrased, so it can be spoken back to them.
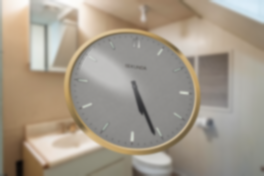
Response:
5.26
